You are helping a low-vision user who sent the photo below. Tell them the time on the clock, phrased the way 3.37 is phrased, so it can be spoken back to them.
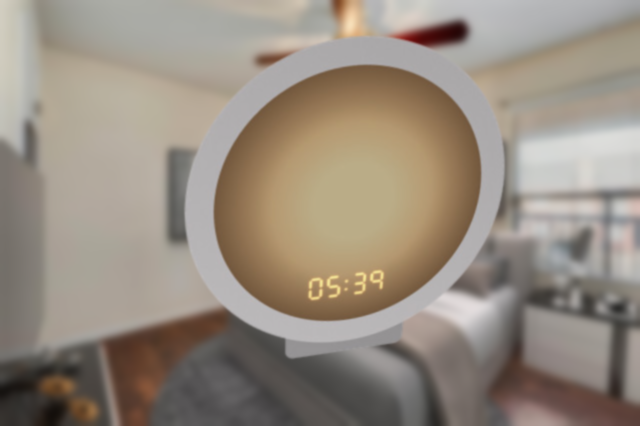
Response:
5.39
